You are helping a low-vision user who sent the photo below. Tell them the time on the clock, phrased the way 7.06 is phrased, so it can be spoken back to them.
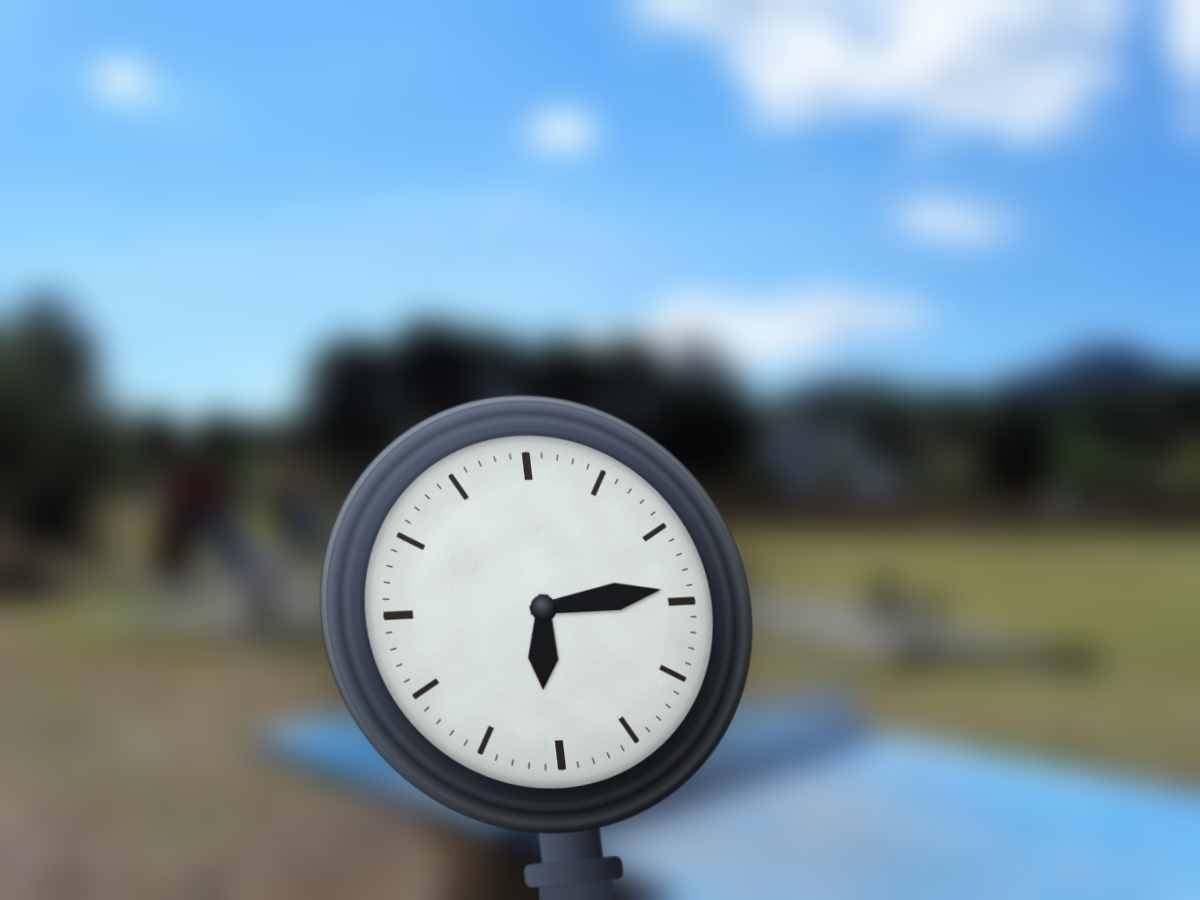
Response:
6.14
